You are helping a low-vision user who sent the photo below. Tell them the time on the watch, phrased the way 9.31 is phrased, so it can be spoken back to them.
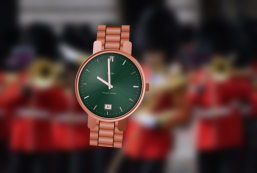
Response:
9.59
